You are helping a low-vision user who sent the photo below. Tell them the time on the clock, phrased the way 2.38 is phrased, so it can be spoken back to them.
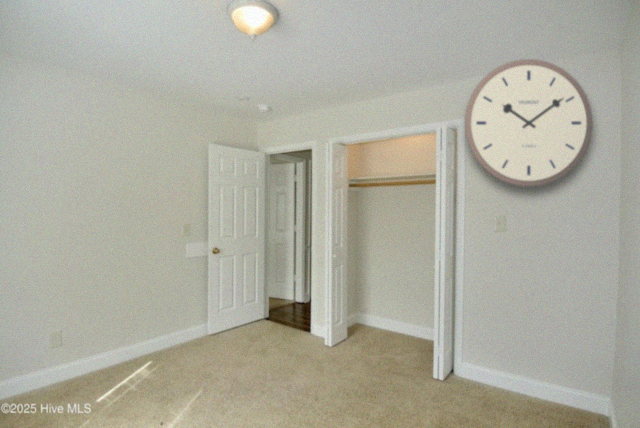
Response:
10.09
